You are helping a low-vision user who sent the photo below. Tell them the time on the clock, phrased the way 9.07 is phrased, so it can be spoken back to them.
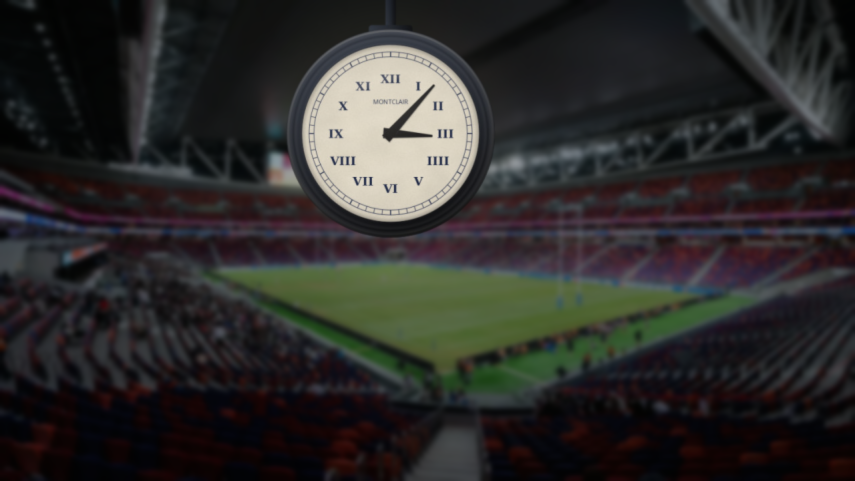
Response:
3.07
